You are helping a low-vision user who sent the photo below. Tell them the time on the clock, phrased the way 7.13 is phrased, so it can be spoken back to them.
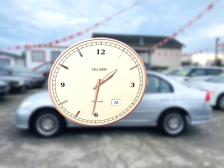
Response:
1.31
